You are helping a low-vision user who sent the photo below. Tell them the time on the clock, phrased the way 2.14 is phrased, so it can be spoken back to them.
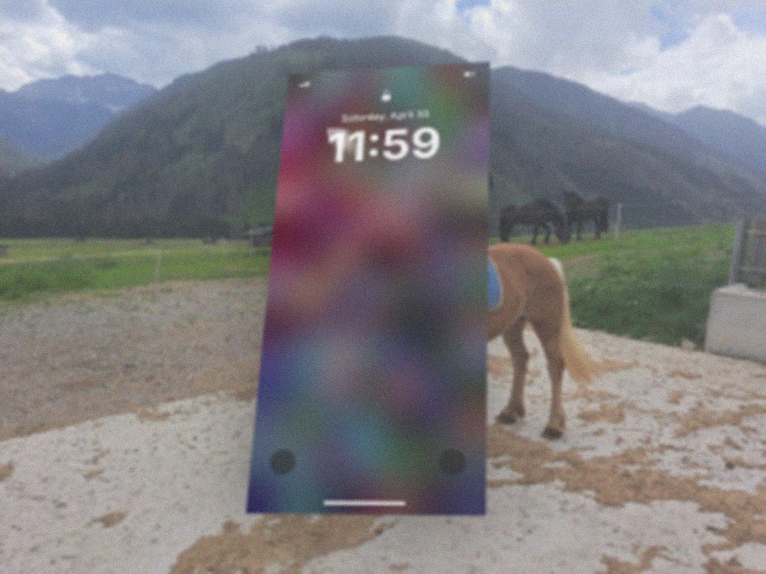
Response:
11.59
